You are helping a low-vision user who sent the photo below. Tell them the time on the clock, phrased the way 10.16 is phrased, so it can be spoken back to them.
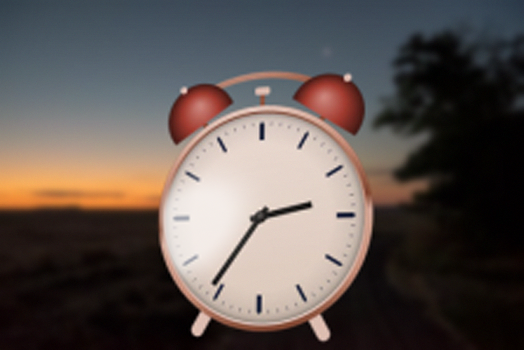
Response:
2.36
